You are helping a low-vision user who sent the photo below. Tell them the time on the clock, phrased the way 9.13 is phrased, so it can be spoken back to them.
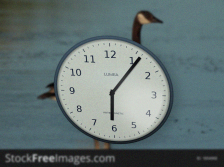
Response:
6.06
